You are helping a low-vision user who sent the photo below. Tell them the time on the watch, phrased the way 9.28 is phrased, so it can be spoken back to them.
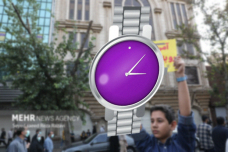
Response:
3.07
